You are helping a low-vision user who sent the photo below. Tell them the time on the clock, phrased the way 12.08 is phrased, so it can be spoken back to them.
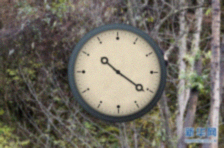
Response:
10.21
